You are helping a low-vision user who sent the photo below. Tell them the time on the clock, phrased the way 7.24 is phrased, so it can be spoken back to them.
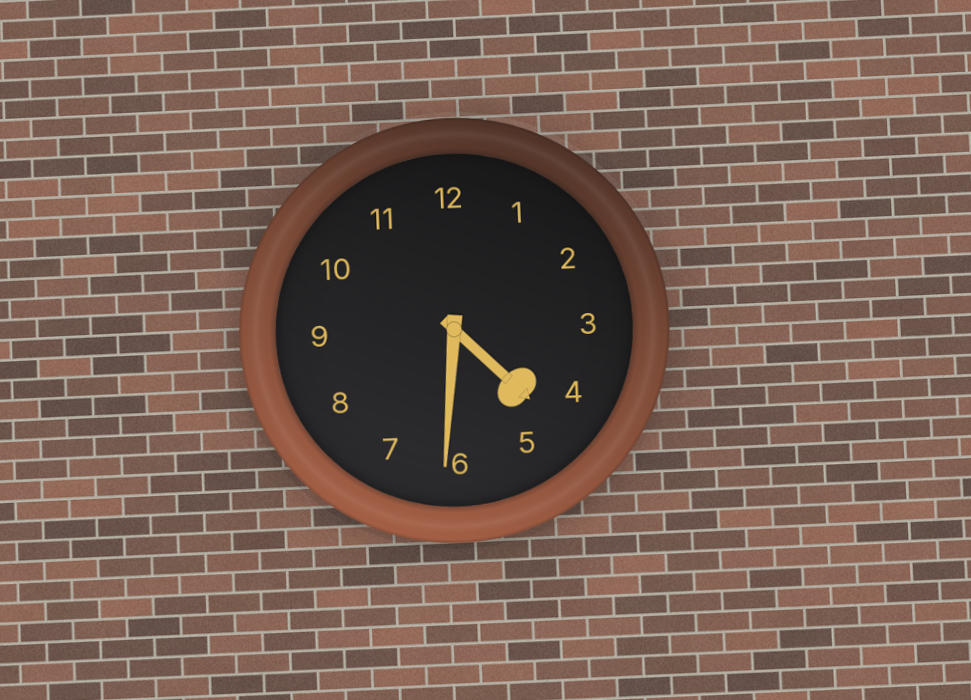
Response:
4.31
